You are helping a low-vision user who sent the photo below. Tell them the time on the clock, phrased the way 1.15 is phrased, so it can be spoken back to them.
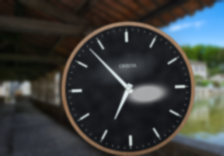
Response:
6.53
